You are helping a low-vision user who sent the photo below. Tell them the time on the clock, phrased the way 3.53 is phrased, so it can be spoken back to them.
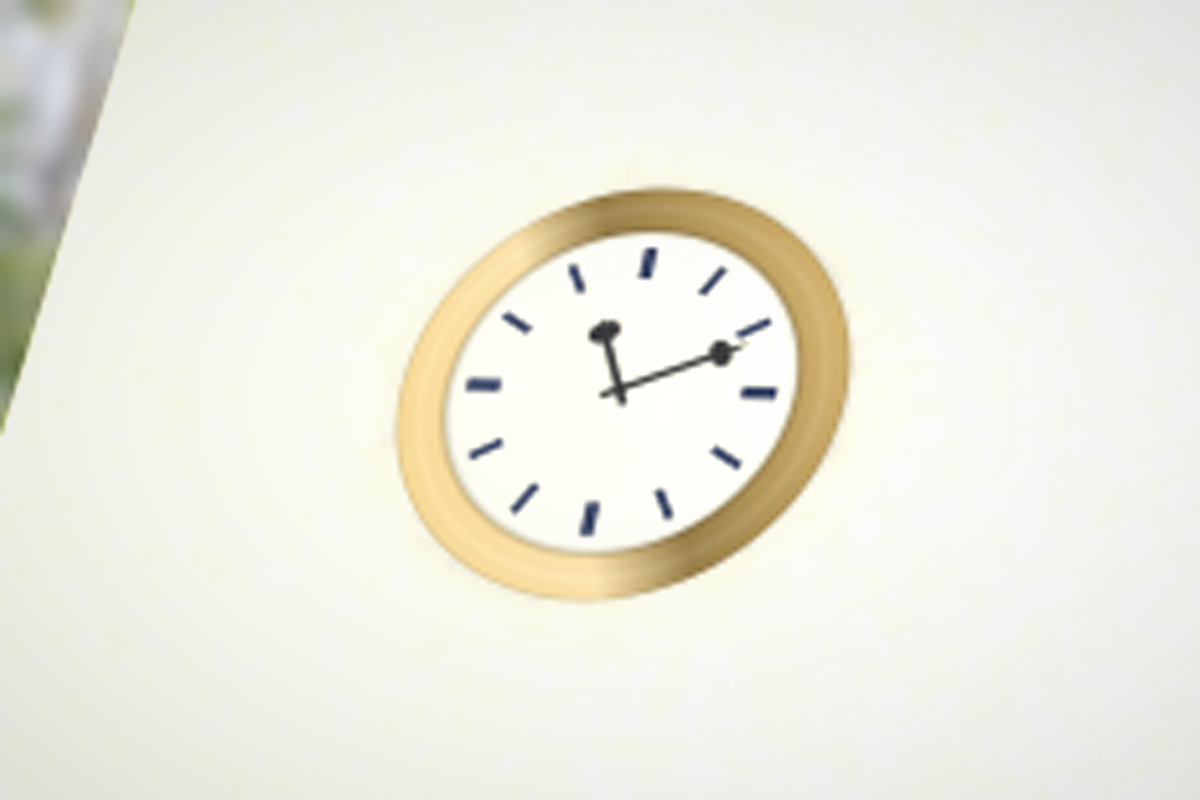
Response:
11.11
